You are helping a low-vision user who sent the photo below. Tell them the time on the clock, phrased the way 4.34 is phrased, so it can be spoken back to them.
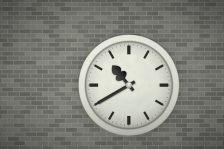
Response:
10.40
